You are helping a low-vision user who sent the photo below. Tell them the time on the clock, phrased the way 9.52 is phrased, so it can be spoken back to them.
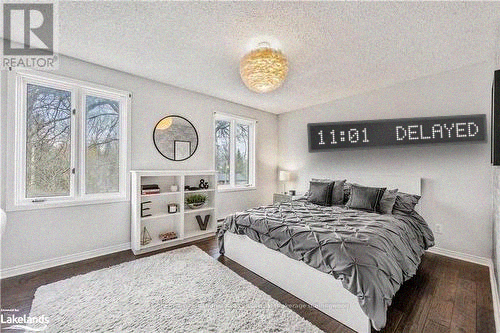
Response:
11.01
